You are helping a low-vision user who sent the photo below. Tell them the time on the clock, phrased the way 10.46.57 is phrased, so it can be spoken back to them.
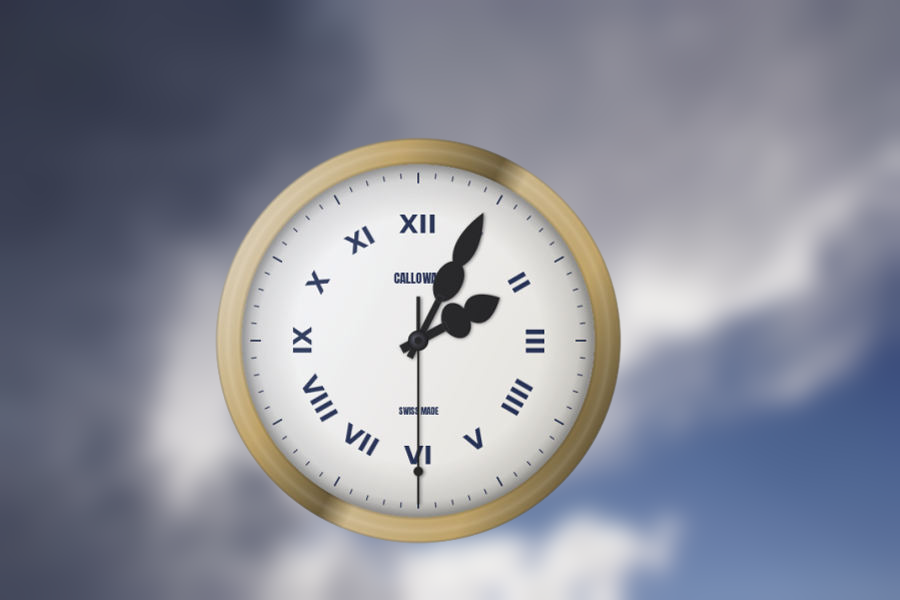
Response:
2.04.30
